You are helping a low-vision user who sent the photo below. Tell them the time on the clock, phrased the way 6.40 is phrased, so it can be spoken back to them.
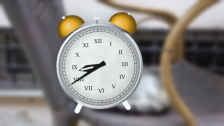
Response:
8.40
